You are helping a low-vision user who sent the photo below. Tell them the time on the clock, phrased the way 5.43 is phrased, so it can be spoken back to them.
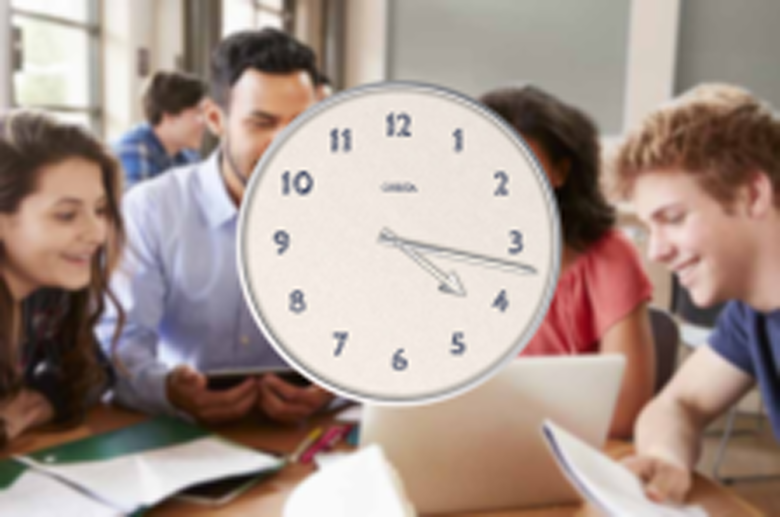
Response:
4.17
